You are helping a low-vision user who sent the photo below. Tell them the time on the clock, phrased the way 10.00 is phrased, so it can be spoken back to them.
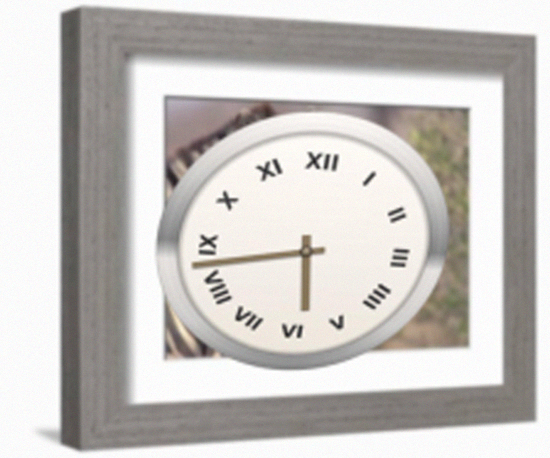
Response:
5.43
